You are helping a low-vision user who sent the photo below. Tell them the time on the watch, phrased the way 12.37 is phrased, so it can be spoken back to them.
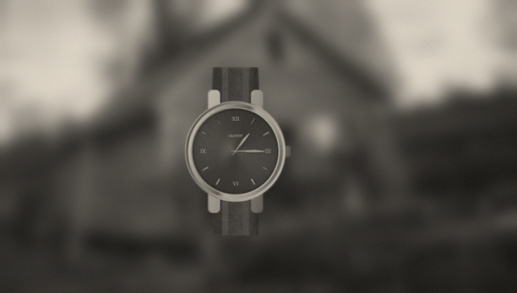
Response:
1.15
